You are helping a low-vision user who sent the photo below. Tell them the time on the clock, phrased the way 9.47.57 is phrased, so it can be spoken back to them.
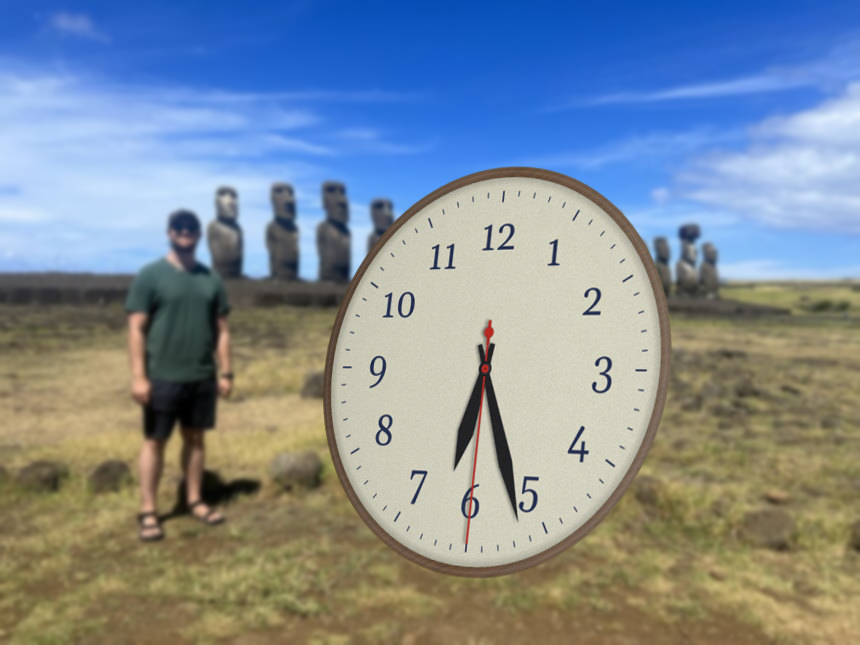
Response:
6.26.30
